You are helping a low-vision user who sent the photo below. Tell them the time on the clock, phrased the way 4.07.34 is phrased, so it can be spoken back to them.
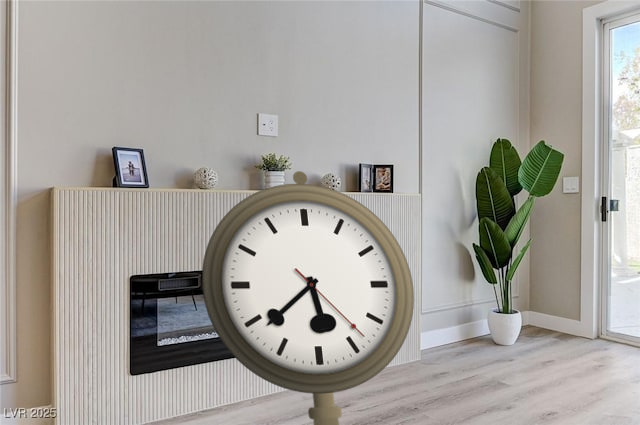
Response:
5.38.23
